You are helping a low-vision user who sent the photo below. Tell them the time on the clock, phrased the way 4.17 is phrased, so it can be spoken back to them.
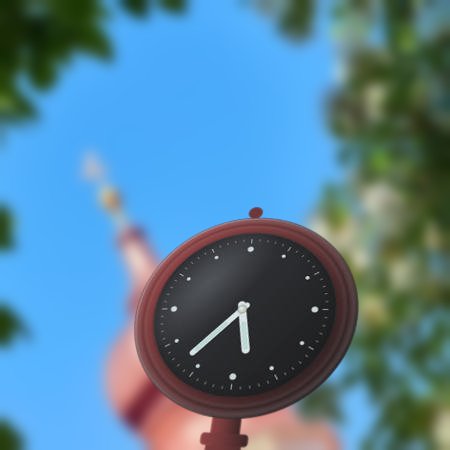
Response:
5.37
